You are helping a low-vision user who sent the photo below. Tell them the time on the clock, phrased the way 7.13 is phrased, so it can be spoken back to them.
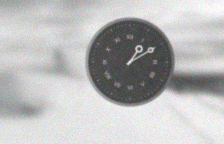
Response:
1.10
